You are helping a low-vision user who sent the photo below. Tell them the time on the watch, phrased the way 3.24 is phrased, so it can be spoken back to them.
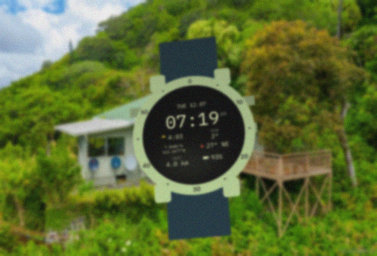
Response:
7.19
